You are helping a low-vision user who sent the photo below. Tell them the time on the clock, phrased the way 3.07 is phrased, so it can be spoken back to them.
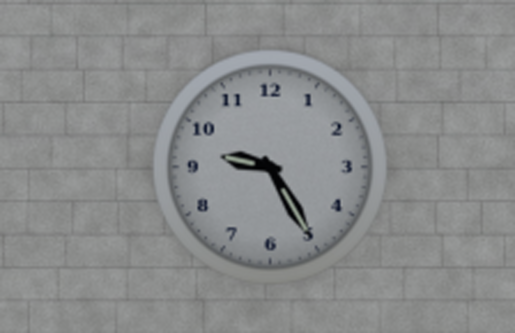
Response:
9.25
